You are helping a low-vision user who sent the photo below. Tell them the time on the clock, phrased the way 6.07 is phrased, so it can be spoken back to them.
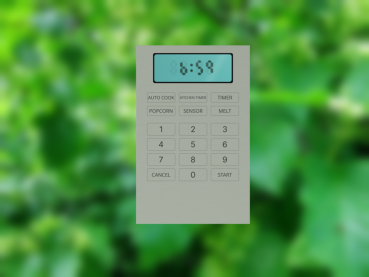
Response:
6.59
